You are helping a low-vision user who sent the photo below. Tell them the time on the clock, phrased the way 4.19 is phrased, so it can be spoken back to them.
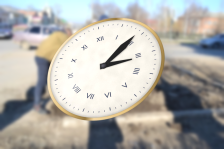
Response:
3.09
